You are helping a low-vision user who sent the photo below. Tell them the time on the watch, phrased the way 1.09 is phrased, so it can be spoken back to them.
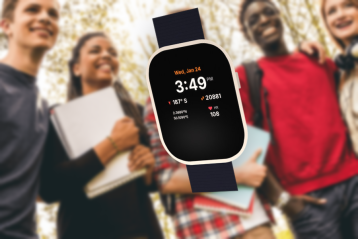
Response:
3.49
